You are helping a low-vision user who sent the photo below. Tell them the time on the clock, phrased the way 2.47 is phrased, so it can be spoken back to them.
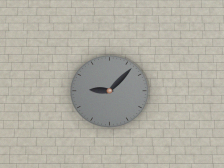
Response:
9.07
